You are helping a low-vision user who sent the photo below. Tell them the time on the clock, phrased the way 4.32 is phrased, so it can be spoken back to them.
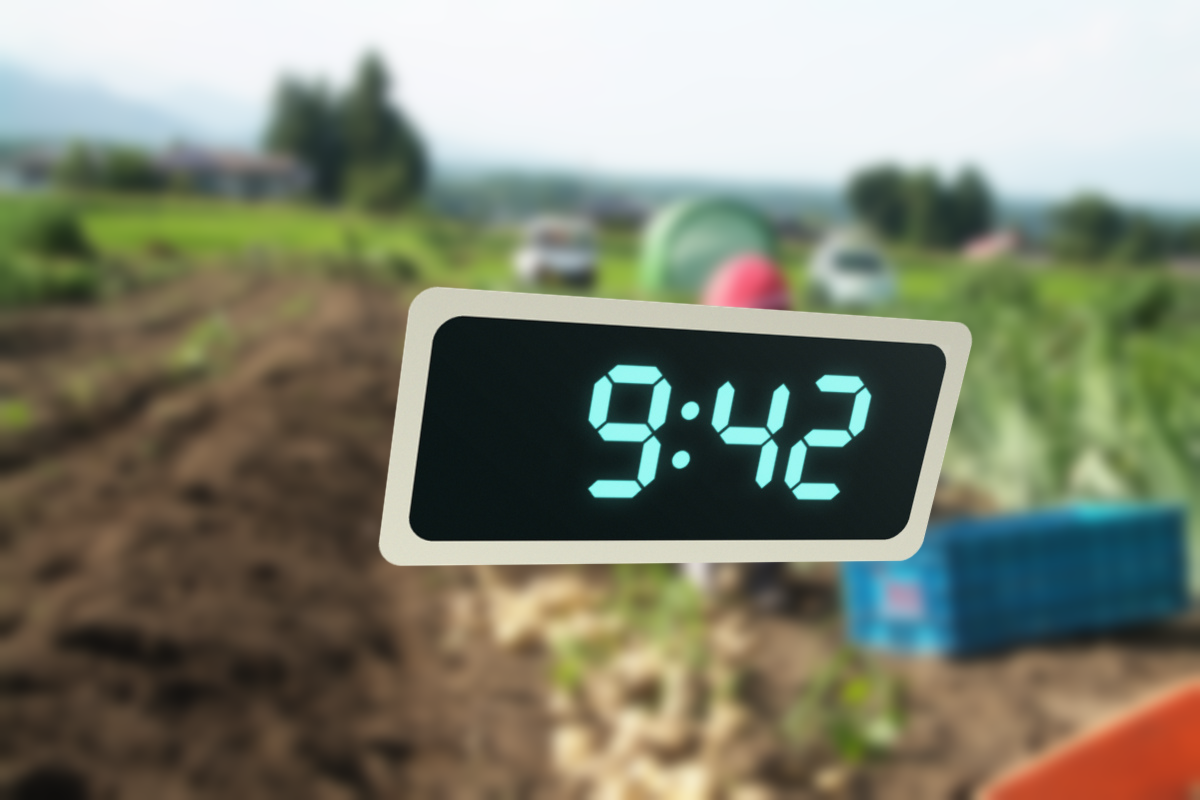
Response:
9.42
